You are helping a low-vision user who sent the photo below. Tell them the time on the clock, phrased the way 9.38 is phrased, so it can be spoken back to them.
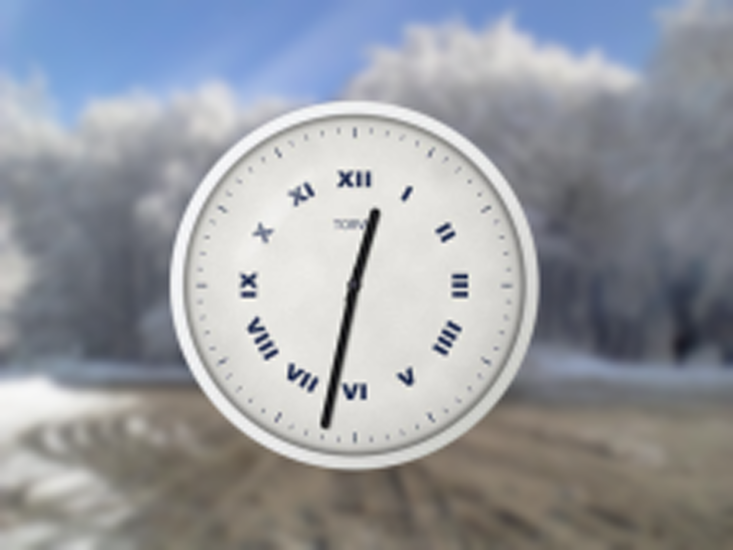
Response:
12.32
